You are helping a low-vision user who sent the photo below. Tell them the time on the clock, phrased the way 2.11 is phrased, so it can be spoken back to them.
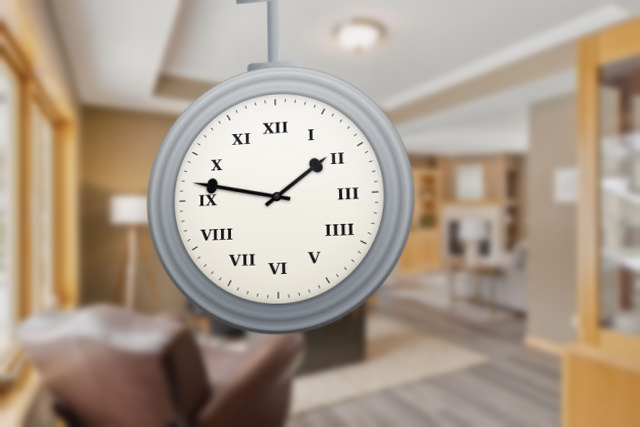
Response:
1.47
